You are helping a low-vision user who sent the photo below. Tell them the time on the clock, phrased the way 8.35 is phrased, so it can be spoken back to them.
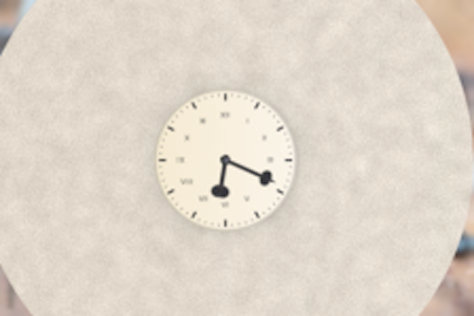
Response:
6.19
